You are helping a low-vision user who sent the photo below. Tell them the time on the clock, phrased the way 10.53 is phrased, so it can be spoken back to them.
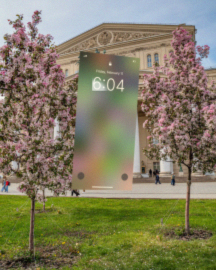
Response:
6.04
